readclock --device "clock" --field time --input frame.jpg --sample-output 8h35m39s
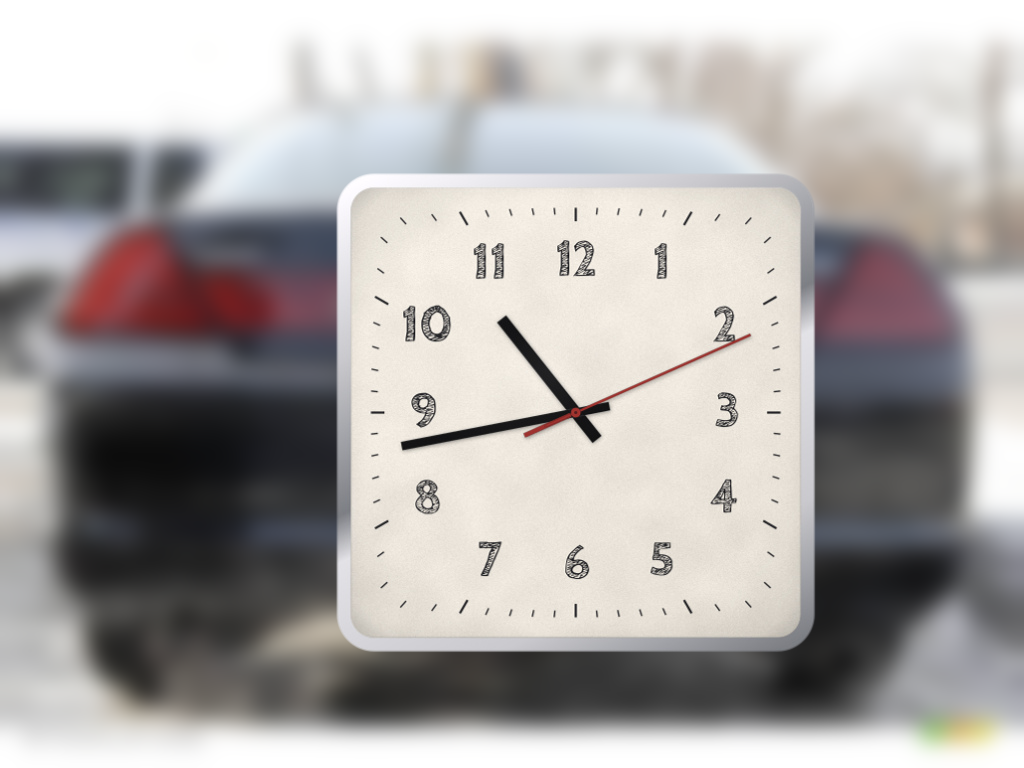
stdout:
10h43m11s
